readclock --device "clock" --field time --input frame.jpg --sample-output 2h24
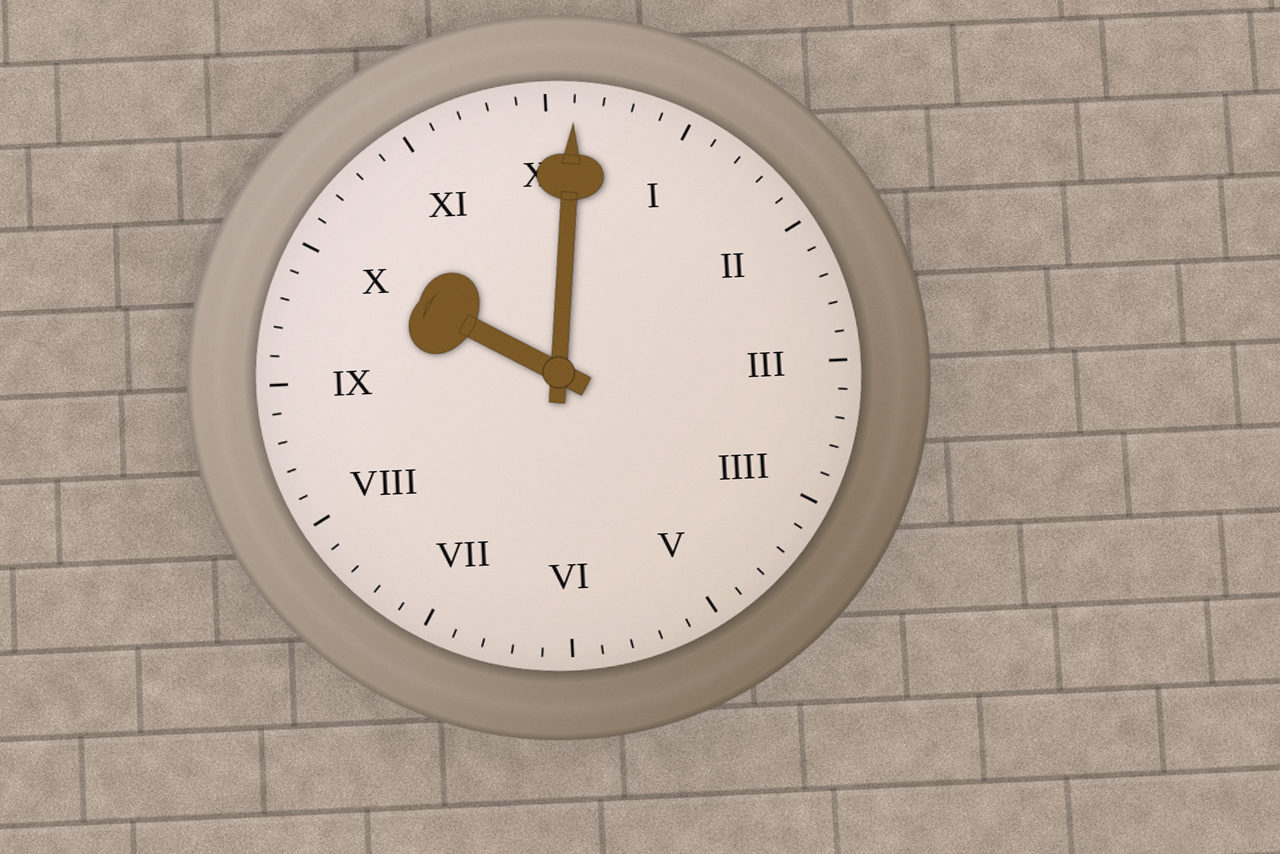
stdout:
10h01
